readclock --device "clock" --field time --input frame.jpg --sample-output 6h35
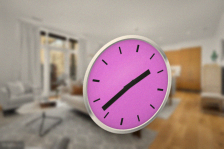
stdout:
1h37
